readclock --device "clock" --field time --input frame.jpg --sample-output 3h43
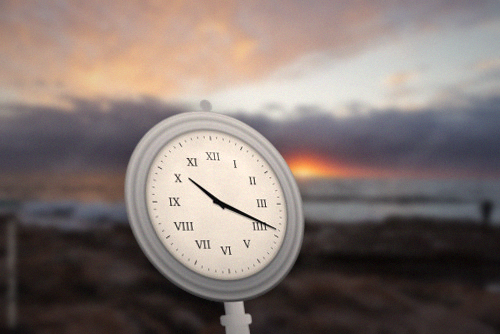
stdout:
10h19
